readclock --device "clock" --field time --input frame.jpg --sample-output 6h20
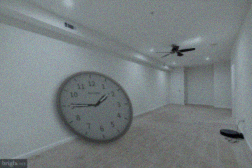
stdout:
1h45
